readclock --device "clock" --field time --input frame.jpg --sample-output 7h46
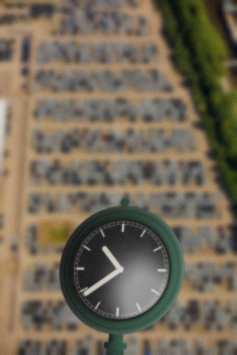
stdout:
10h39
